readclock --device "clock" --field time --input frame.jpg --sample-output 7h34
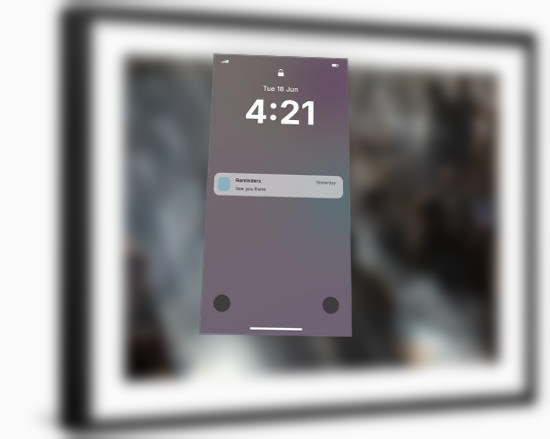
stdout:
4h21
